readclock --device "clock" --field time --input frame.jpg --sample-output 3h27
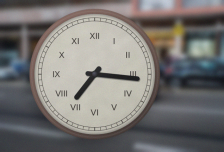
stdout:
7h16
